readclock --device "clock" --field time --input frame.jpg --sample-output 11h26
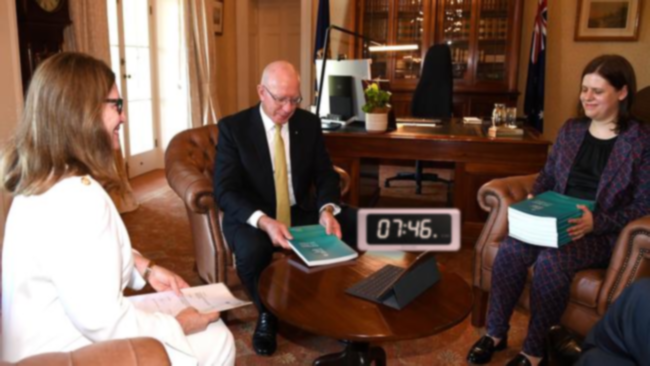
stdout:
7h46
